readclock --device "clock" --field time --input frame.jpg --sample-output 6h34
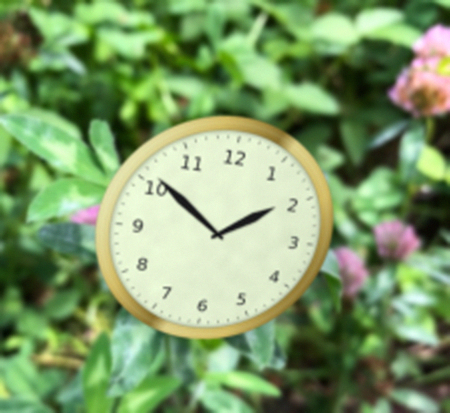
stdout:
1h51
